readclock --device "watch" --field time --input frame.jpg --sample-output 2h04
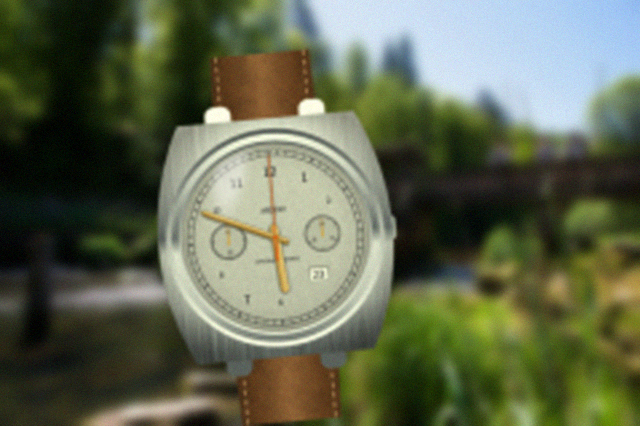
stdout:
5h49
